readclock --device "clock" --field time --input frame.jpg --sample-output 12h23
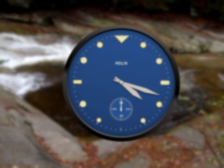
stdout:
4h18
